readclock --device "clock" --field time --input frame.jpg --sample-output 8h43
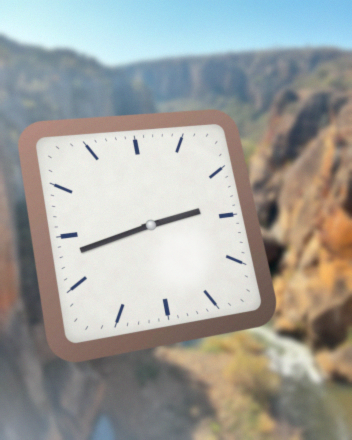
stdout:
2h43
